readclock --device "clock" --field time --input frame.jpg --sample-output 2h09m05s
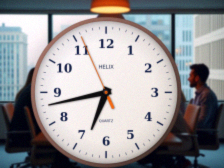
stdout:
6h42m56s
